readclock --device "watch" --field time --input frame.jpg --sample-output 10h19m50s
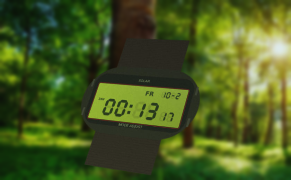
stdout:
0h13m17s
